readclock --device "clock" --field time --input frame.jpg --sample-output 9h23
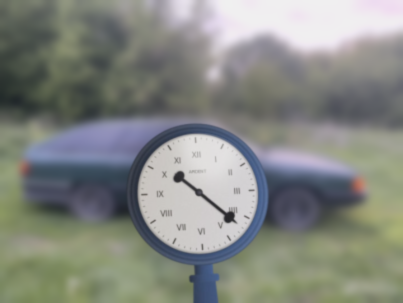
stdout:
10h22
